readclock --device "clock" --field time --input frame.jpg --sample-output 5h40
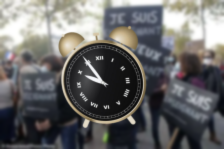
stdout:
9h55
